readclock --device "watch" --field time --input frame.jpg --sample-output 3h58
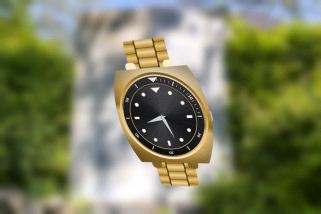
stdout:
8h27
